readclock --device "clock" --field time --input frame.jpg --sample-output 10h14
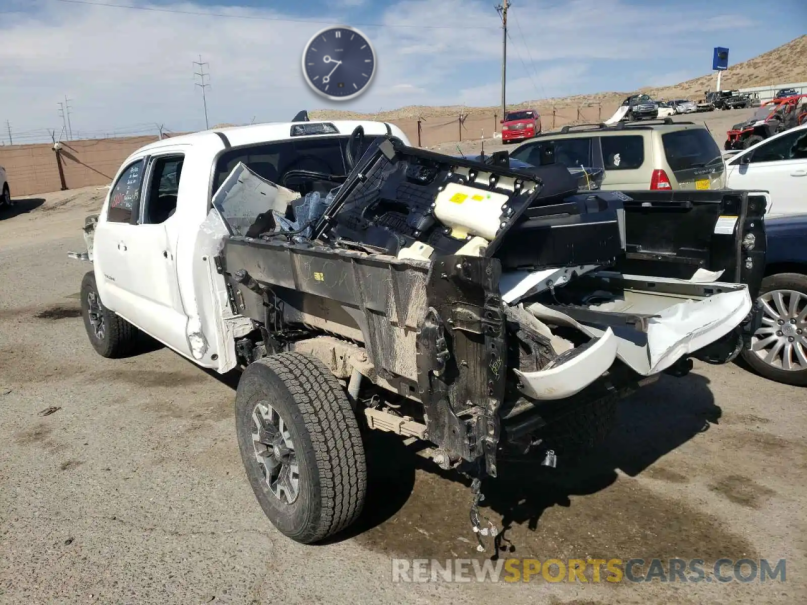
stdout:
9h37
